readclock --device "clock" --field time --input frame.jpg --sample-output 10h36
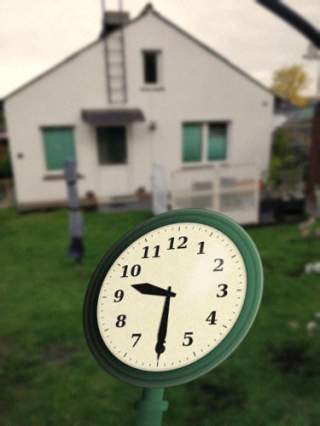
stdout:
9h30
